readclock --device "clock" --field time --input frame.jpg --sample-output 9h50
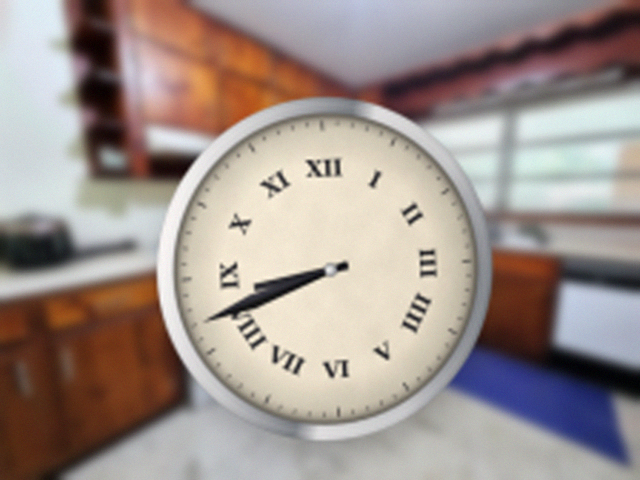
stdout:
8h42
